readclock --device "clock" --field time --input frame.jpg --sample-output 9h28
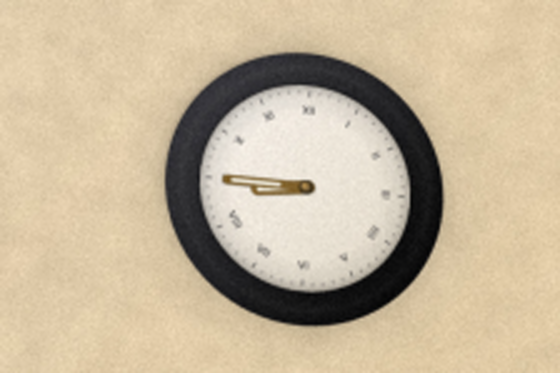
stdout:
8h45
